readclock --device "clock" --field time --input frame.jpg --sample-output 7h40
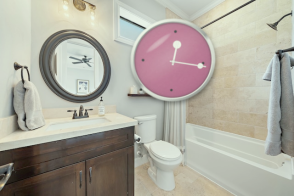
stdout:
12h16
